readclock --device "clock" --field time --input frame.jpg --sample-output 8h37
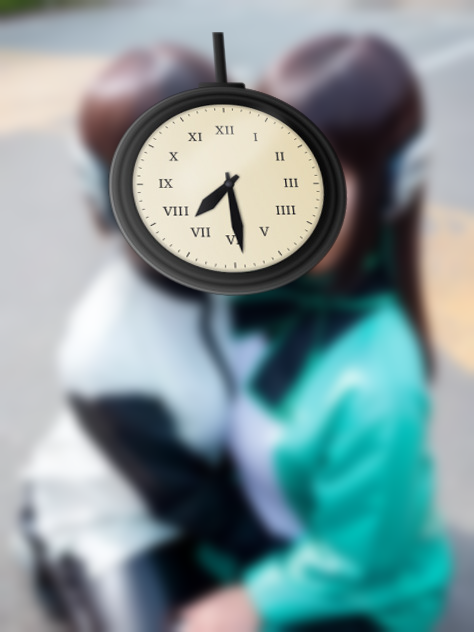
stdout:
7h29
